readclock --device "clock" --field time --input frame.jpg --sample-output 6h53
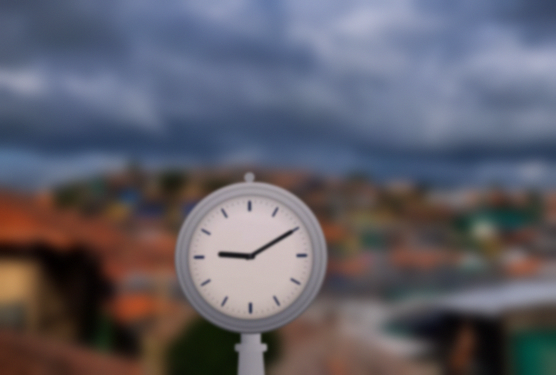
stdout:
9h10
